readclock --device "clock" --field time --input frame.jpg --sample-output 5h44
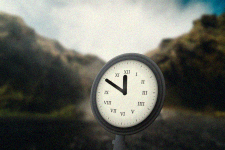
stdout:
11h50
